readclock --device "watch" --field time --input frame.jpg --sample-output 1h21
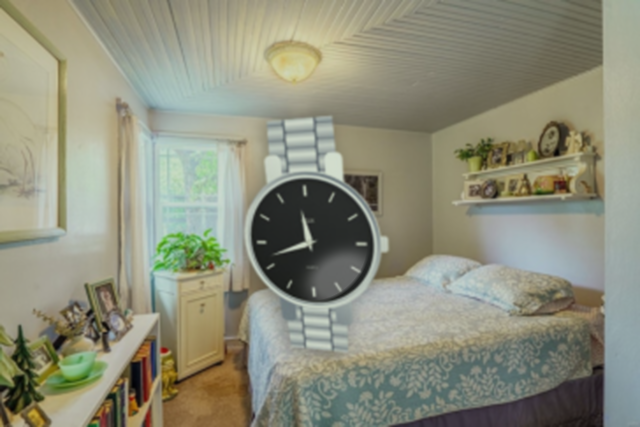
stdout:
11h42
